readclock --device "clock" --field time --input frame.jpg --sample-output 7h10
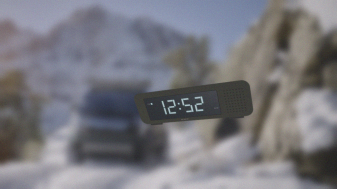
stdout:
12h52
